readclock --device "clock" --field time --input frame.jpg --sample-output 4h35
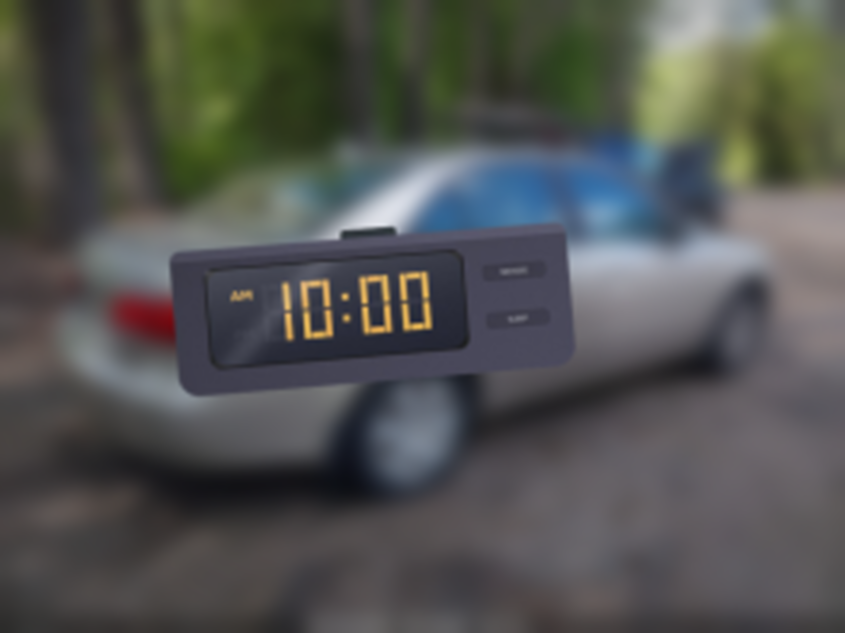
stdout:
10h00
